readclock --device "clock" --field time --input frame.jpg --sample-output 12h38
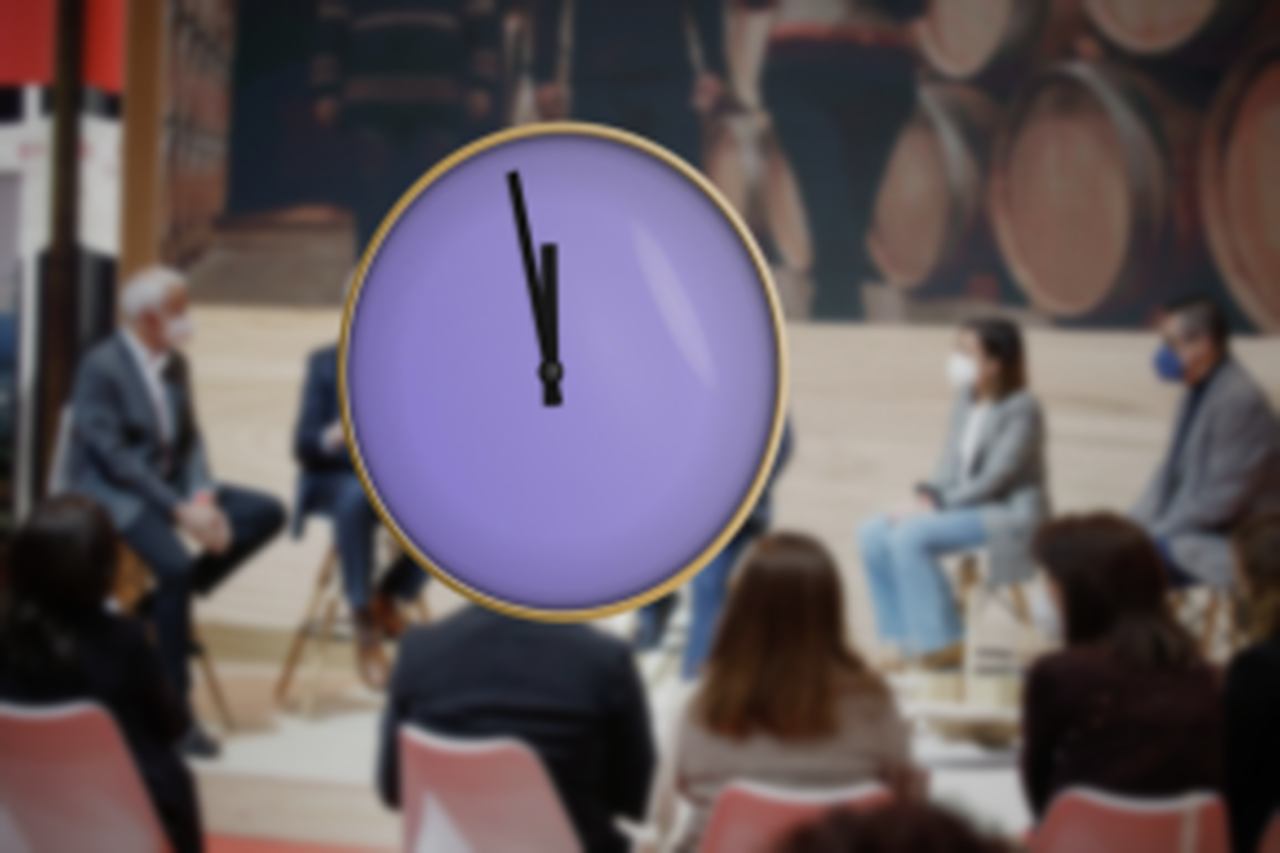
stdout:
11h58
